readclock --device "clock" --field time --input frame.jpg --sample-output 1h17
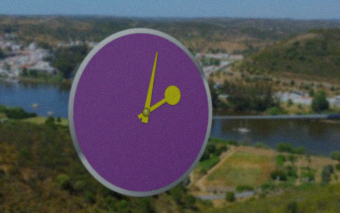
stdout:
2h02
